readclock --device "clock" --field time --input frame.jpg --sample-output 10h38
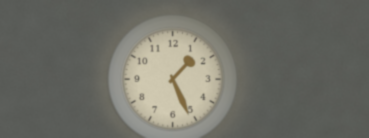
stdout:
1h26
